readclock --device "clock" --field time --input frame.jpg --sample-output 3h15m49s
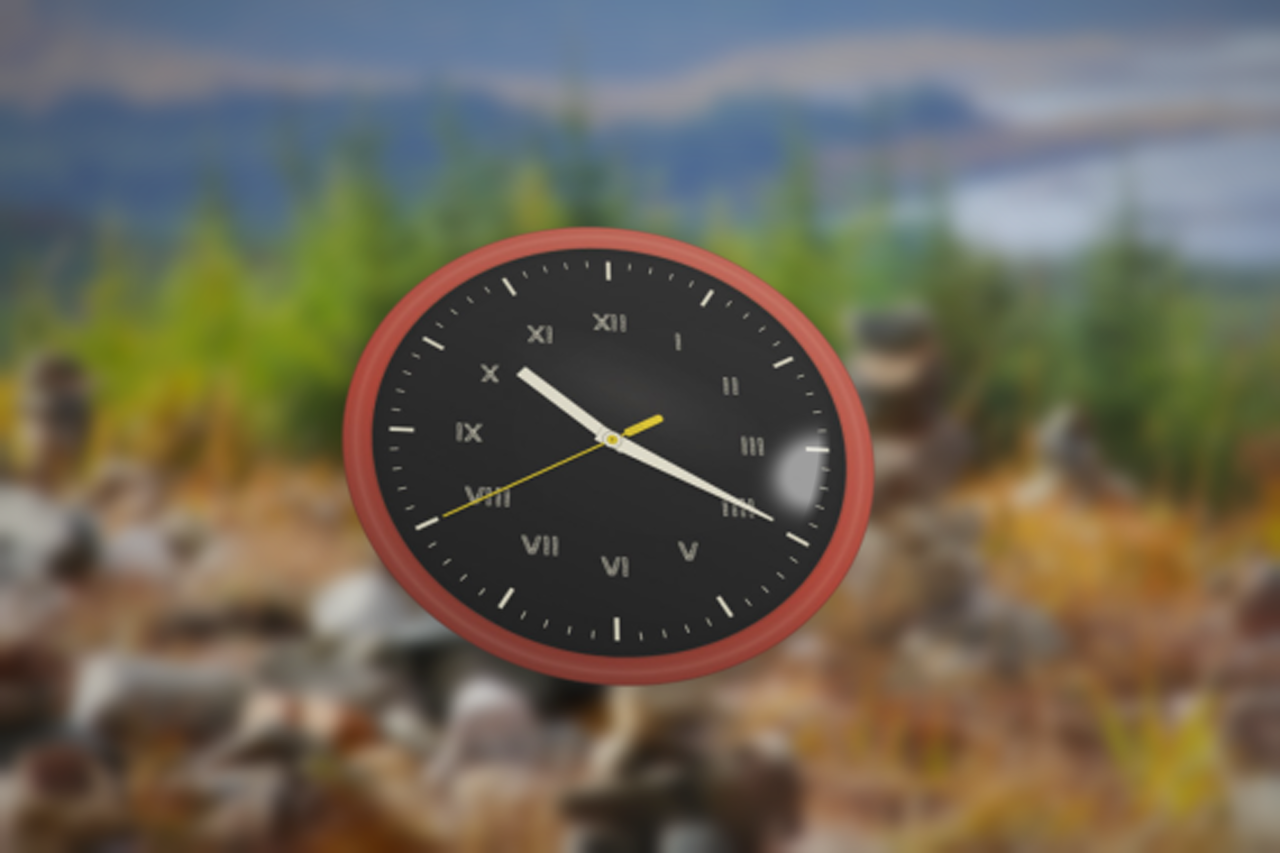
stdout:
10h19m40s
